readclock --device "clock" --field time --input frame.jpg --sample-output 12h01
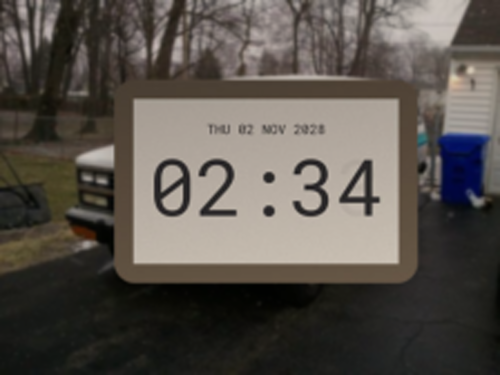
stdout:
2h34
